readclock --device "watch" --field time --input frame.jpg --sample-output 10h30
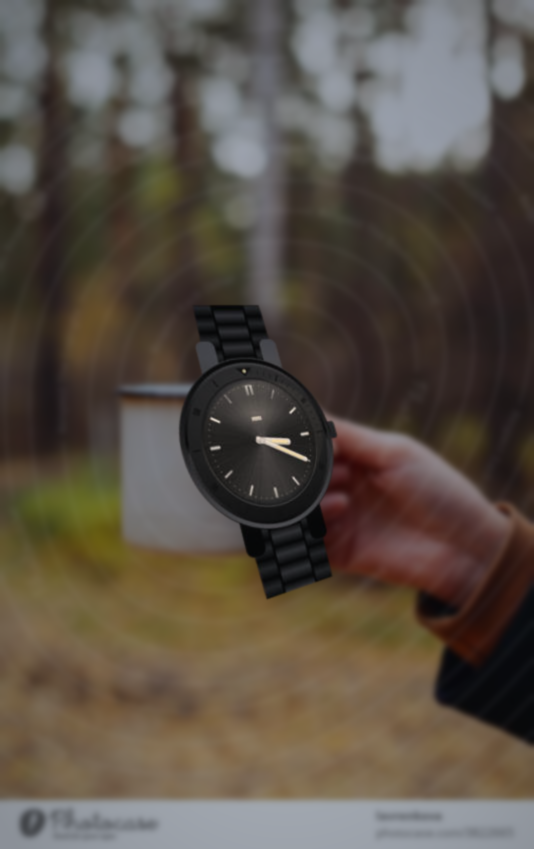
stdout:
3h20
